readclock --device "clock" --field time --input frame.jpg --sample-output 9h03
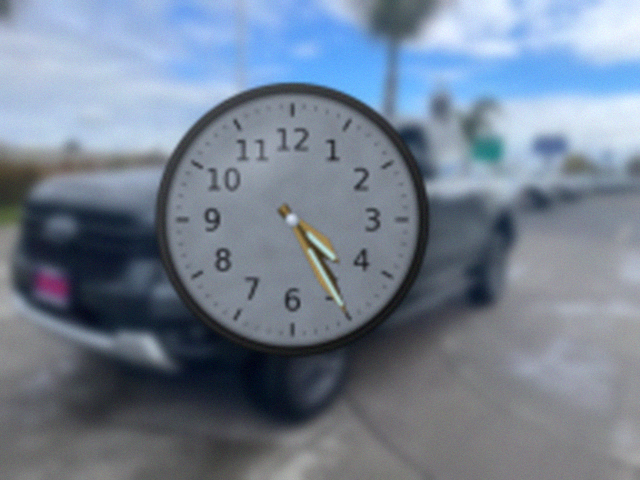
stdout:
4h25
